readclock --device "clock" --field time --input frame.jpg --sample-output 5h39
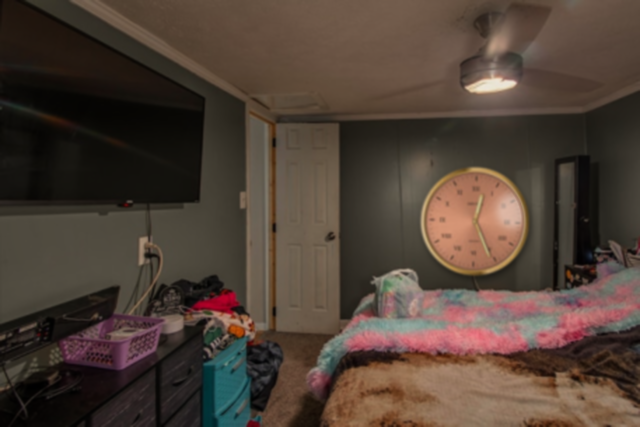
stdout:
12h26
